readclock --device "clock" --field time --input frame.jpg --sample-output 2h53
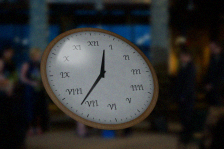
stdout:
12h37
